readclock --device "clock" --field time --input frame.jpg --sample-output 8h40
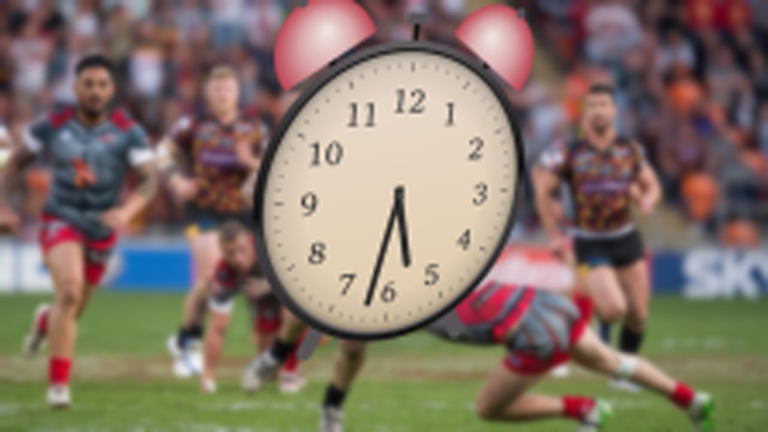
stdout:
5h32
